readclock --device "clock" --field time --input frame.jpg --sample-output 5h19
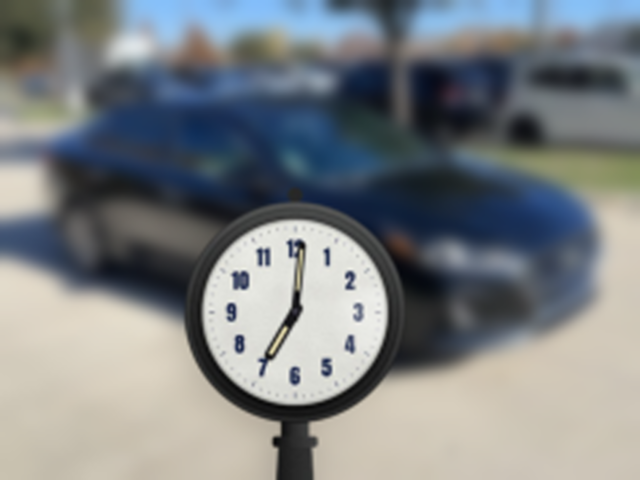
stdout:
7h01
